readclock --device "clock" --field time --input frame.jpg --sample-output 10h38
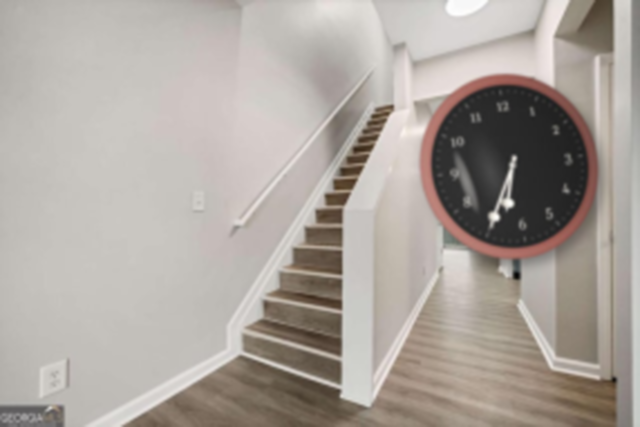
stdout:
6h35
